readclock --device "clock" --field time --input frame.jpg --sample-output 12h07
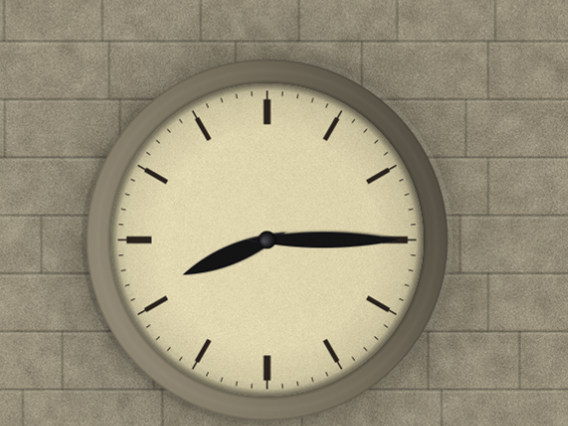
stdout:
8h15
